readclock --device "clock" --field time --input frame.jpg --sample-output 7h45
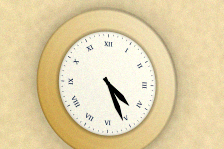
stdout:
4h26
